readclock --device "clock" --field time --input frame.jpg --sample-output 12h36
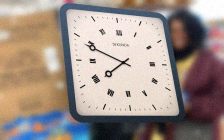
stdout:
7h49
